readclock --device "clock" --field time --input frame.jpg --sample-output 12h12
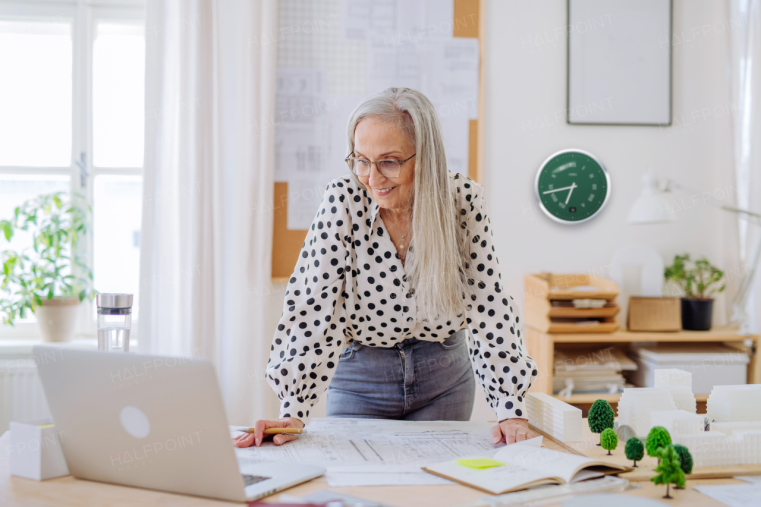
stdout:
6h43
